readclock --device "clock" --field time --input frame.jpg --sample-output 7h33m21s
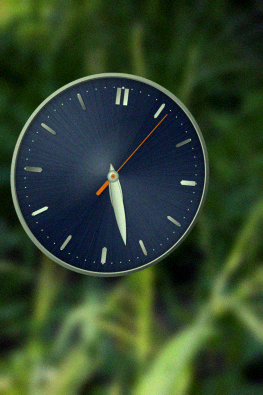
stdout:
5h27m06s
